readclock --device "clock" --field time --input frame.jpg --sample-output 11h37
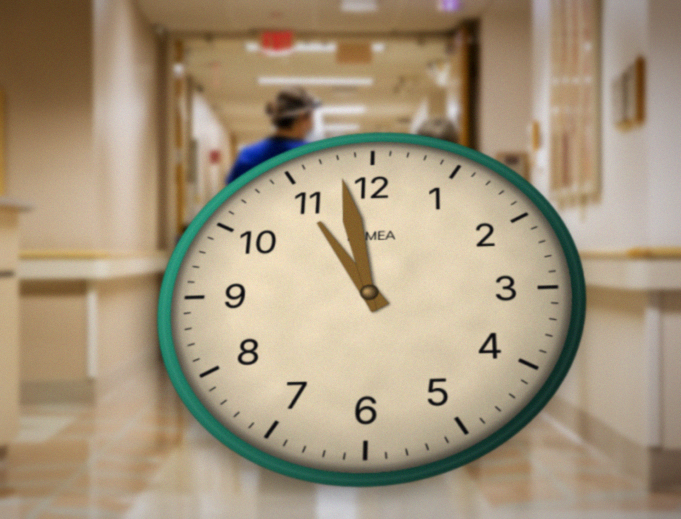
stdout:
10h58
